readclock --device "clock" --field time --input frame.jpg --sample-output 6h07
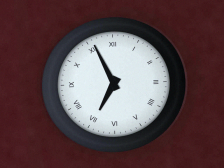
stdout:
6h56
